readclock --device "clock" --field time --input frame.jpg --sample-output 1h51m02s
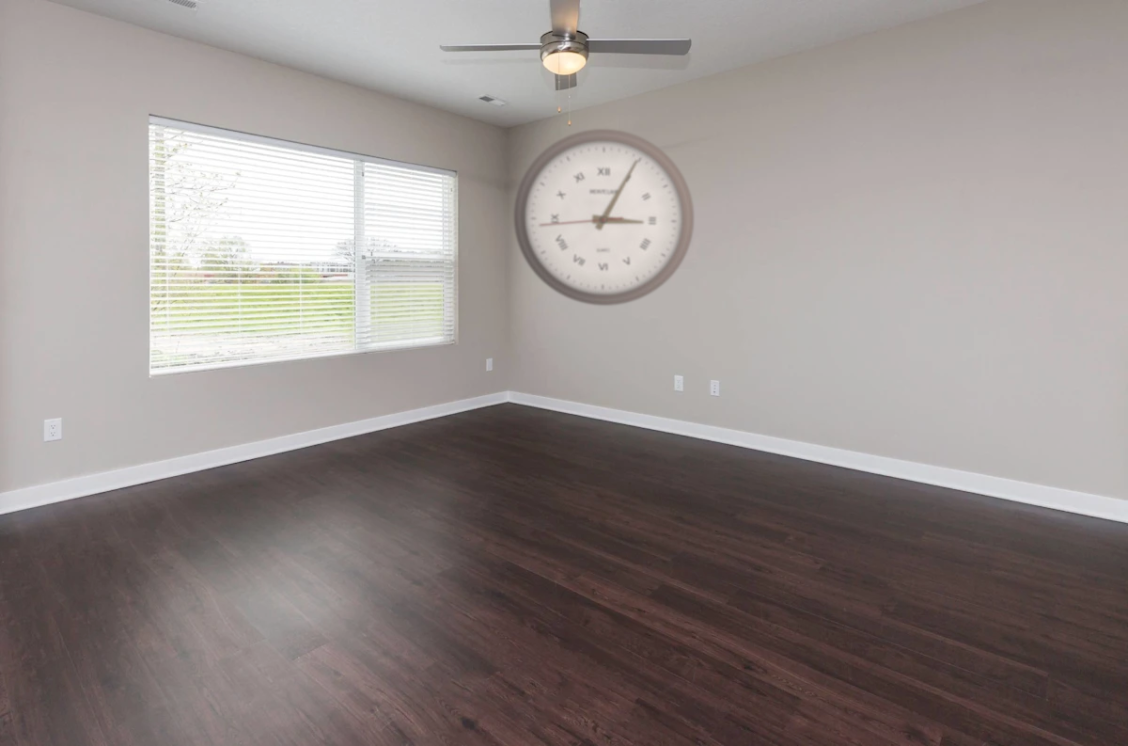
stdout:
3h04m44s
